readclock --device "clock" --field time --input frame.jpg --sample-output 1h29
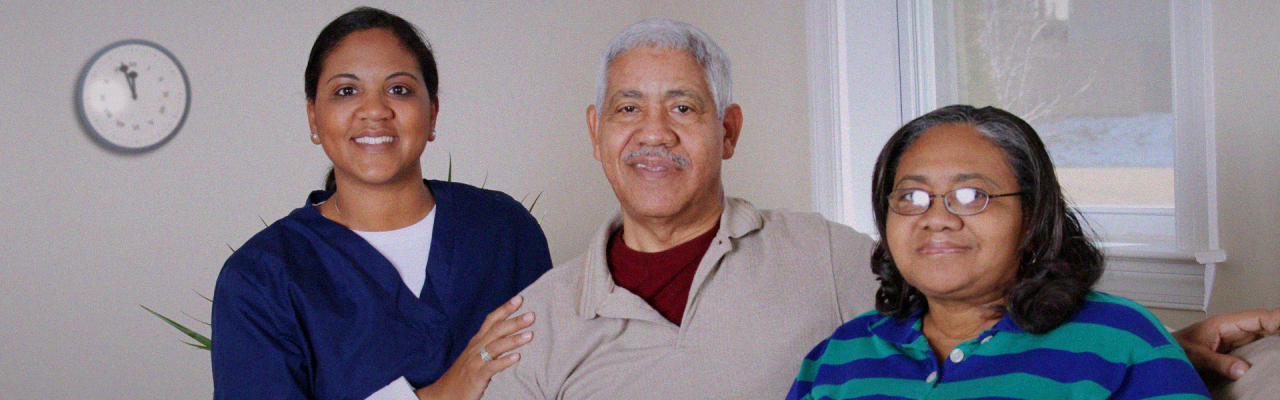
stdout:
11h57
